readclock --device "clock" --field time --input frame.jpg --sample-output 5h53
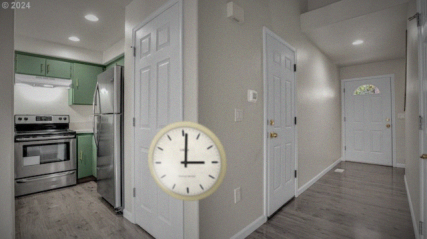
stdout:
3h01
